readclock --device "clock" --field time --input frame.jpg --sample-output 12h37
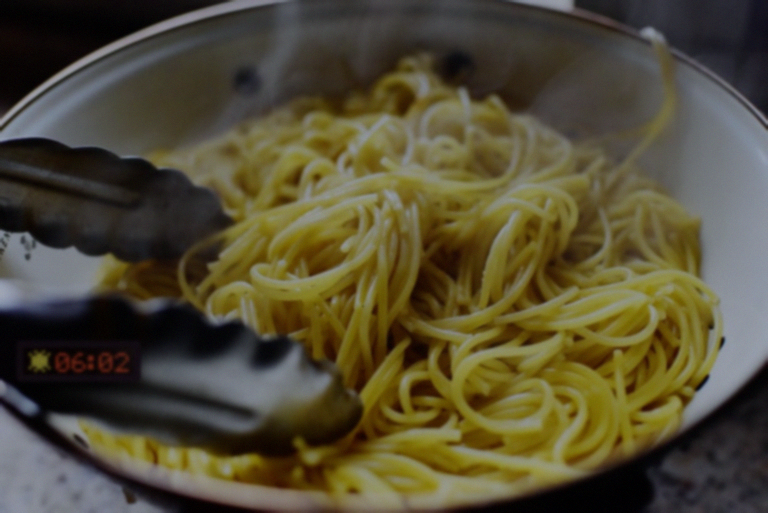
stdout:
6h02
